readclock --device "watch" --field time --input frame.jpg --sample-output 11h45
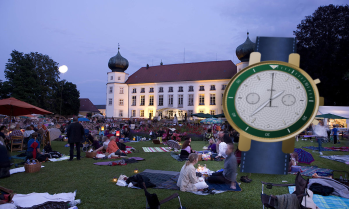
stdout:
1h37
